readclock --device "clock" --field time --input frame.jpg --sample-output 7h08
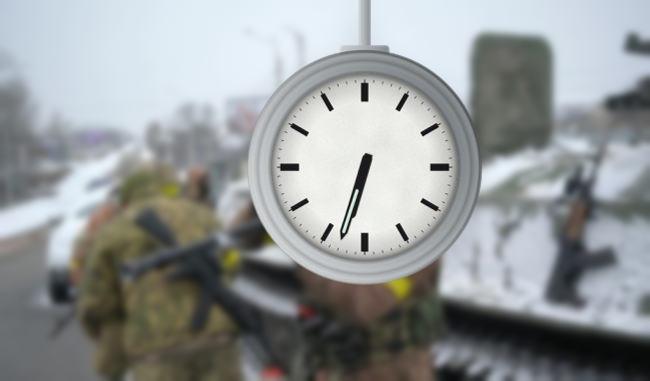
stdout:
6h33
